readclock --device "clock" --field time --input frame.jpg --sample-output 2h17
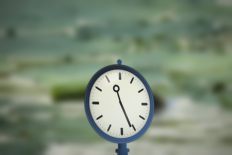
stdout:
11h26
